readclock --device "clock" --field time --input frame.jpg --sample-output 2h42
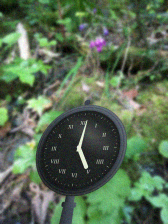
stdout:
5h01
